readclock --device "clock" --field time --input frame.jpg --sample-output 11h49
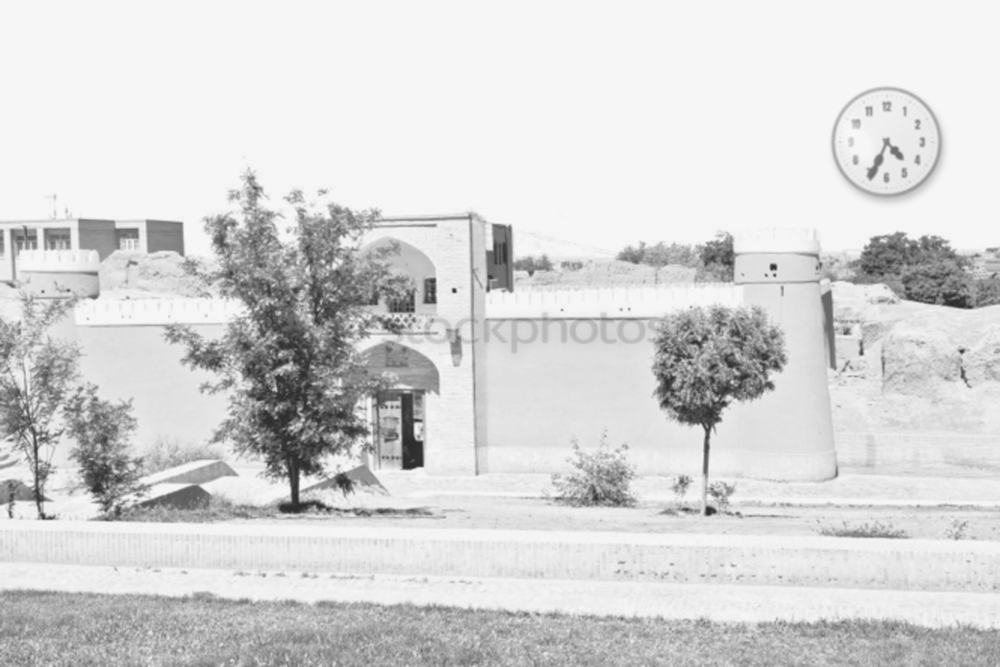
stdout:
4h34
